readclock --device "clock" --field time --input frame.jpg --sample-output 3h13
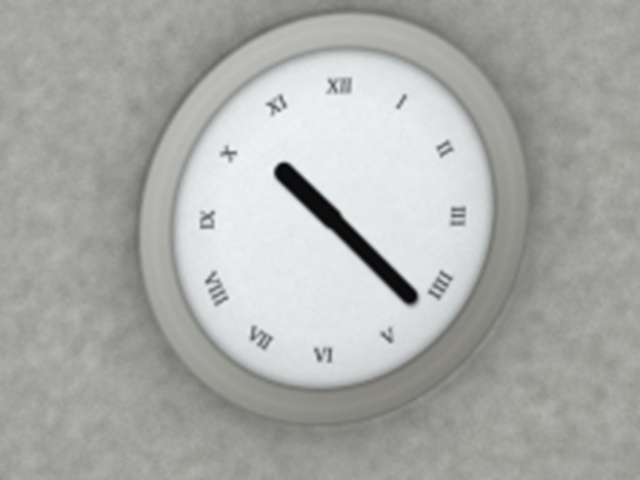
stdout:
10h22
